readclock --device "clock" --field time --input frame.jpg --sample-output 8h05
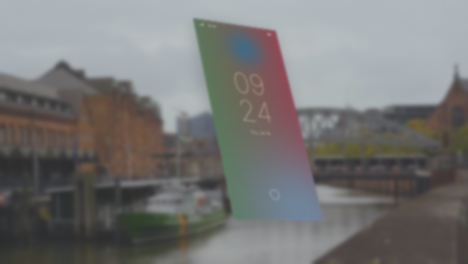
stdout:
9h24
